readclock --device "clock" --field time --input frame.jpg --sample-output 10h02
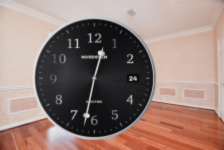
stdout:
12h32
